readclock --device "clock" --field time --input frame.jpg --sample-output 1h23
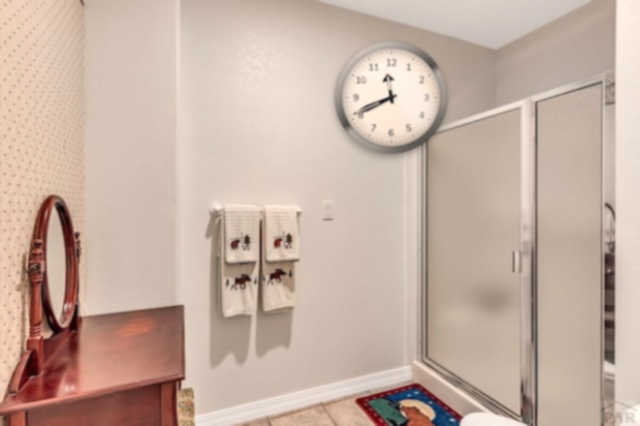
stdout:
11h41
